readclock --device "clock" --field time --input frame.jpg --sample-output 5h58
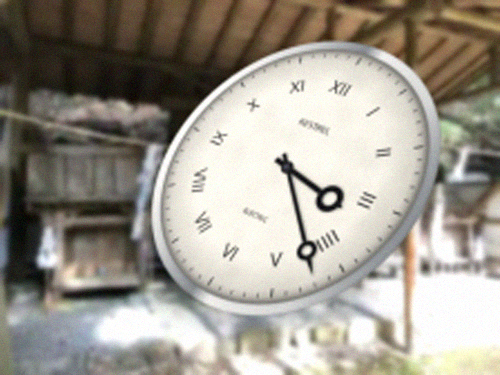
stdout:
3h22
